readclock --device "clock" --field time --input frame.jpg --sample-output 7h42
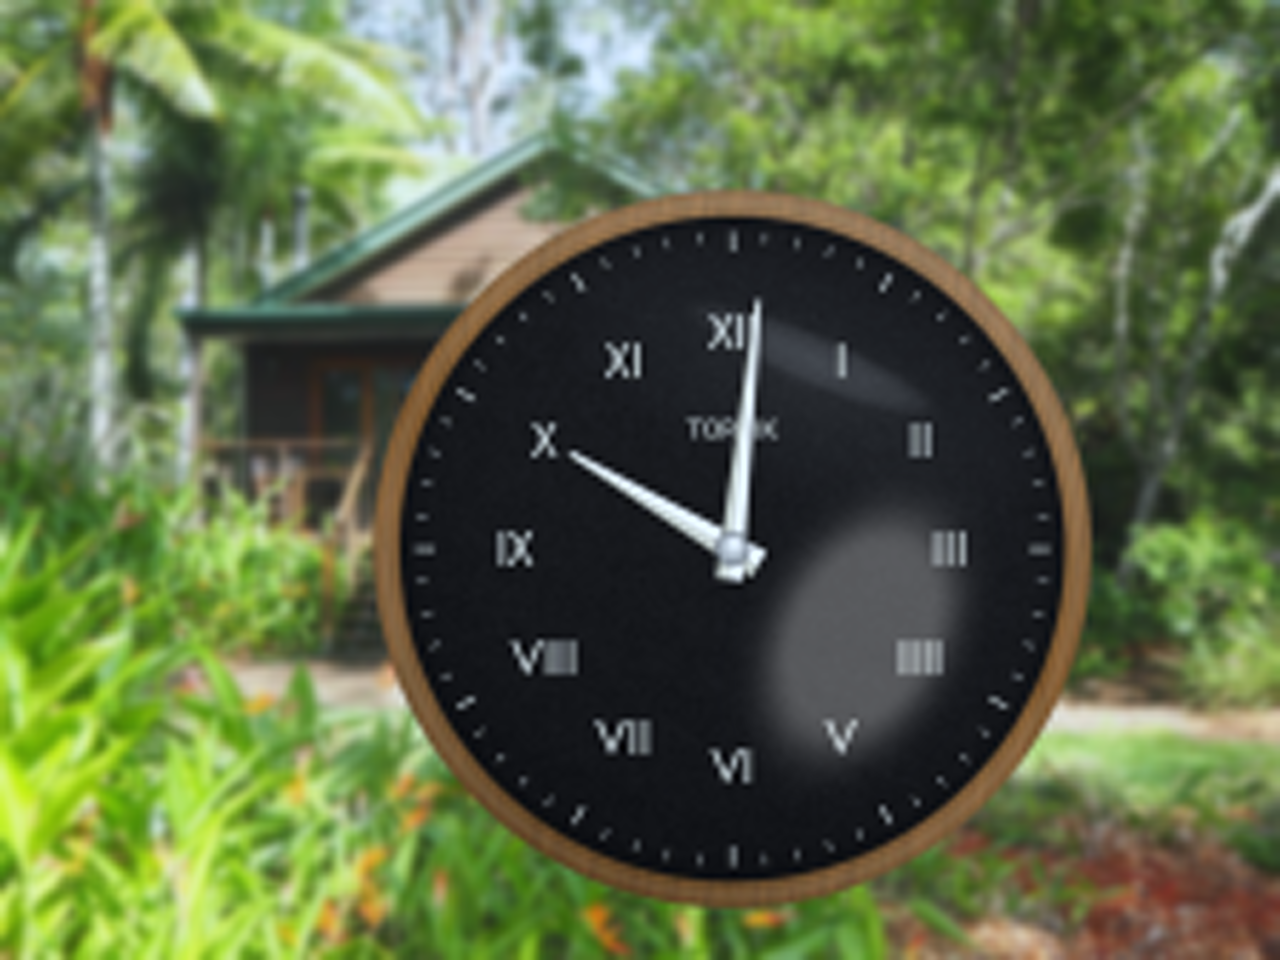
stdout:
10h01
